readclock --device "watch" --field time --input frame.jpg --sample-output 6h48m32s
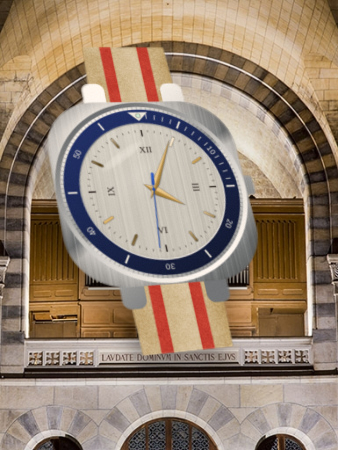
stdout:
4h04m31s
